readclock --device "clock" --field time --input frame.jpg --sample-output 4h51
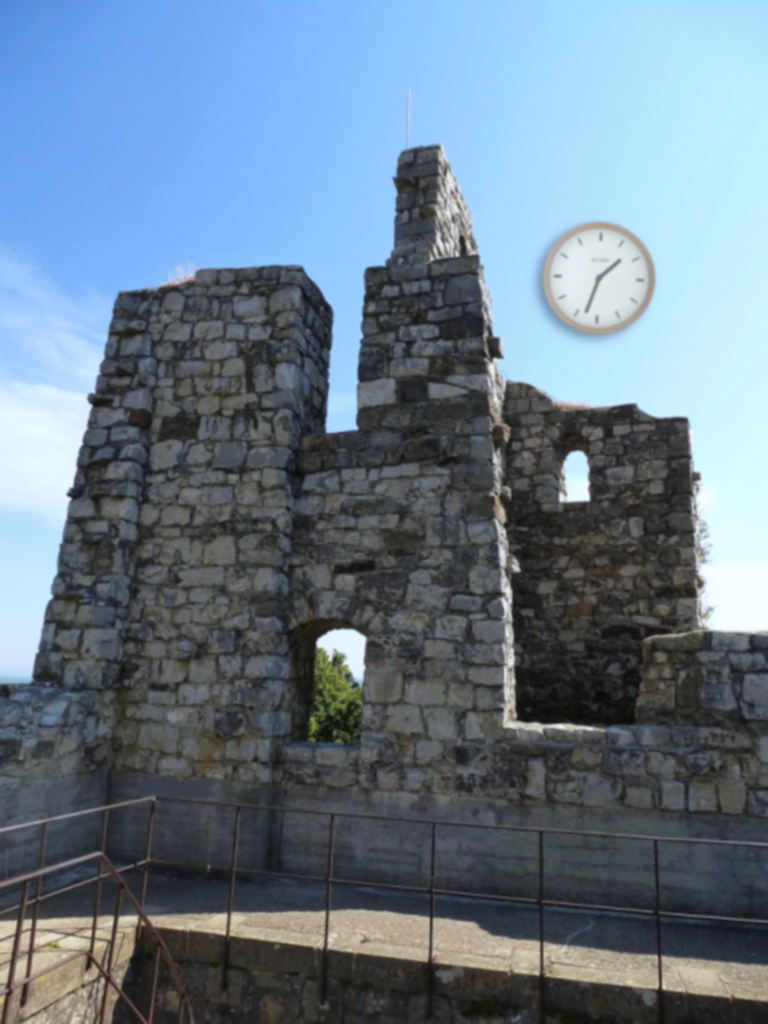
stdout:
1h33
